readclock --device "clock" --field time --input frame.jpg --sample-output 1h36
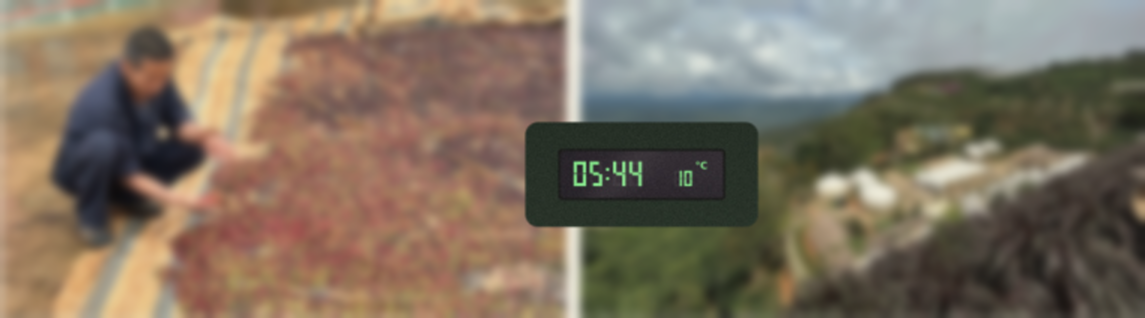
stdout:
5h44
